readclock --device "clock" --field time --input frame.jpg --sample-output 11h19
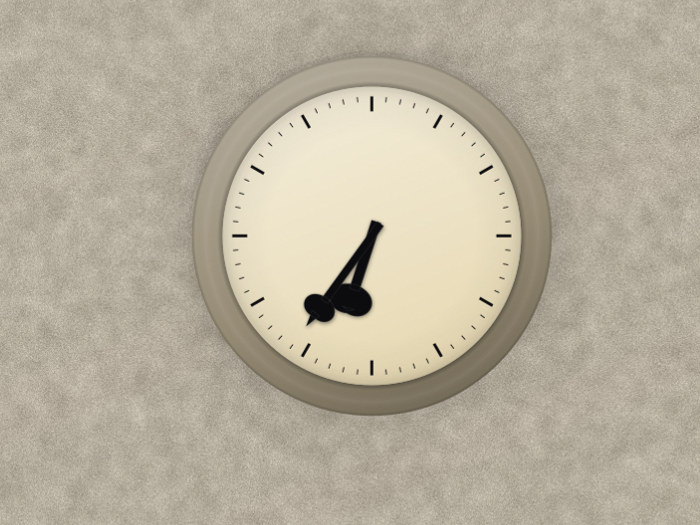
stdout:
6h36
